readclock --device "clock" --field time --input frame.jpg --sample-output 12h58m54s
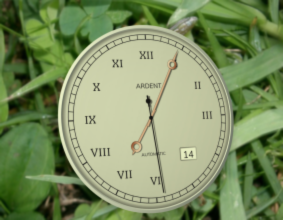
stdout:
7h04m29s
